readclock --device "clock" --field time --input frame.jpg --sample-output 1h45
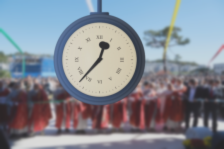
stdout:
12h37
